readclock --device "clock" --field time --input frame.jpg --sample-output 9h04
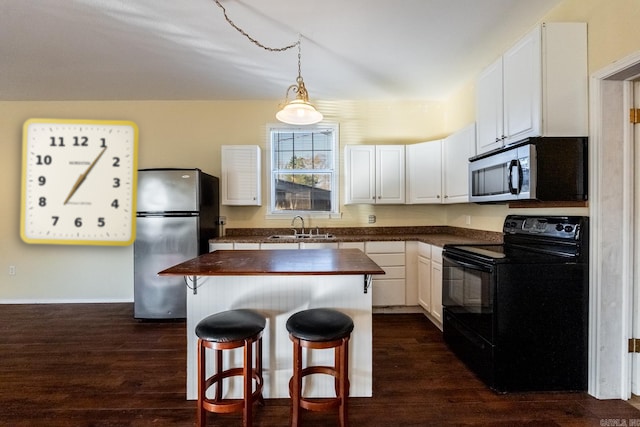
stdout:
7h06
